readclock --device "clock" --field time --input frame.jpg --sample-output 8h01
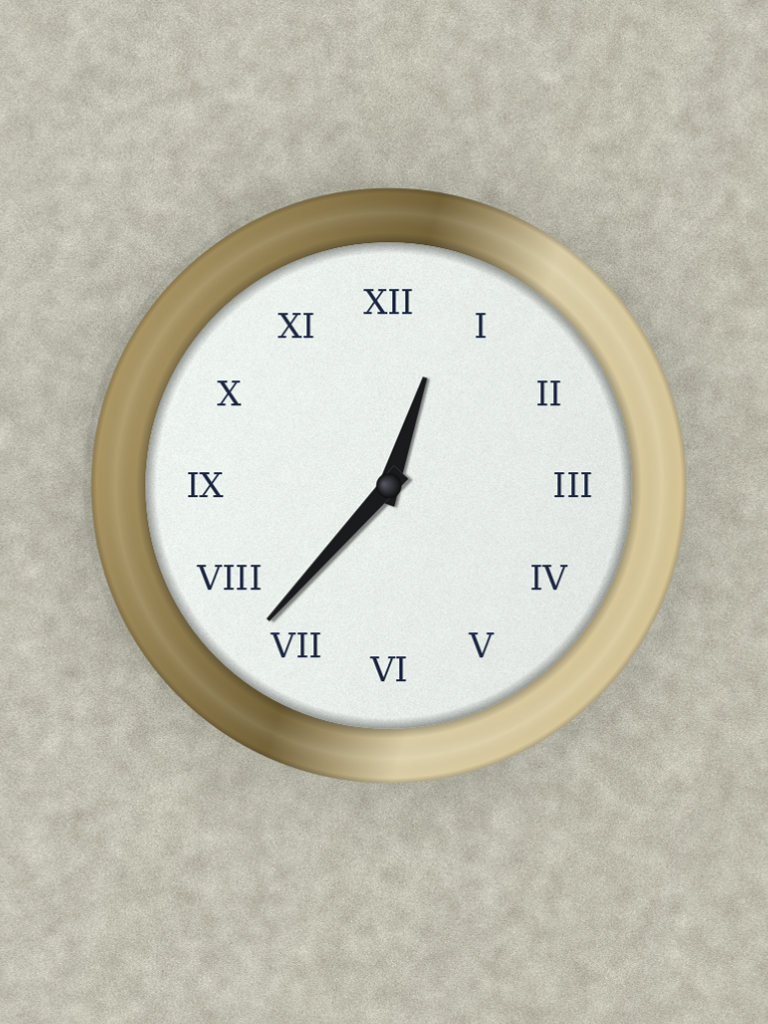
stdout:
12h37
